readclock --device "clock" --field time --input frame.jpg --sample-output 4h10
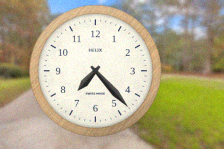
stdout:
7h23
